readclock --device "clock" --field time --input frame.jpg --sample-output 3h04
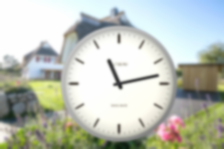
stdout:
11h13
